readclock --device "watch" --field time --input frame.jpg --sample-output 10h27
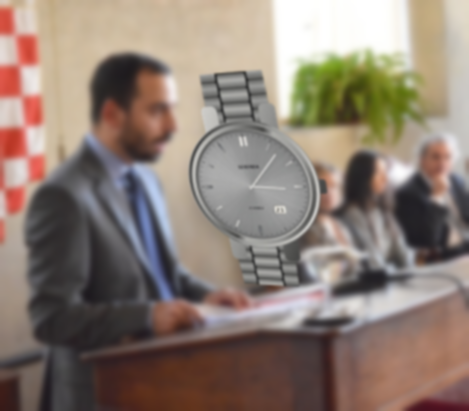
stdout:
3h07
